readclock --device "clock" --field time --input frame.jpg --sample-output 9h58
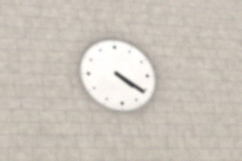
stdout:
4h21
